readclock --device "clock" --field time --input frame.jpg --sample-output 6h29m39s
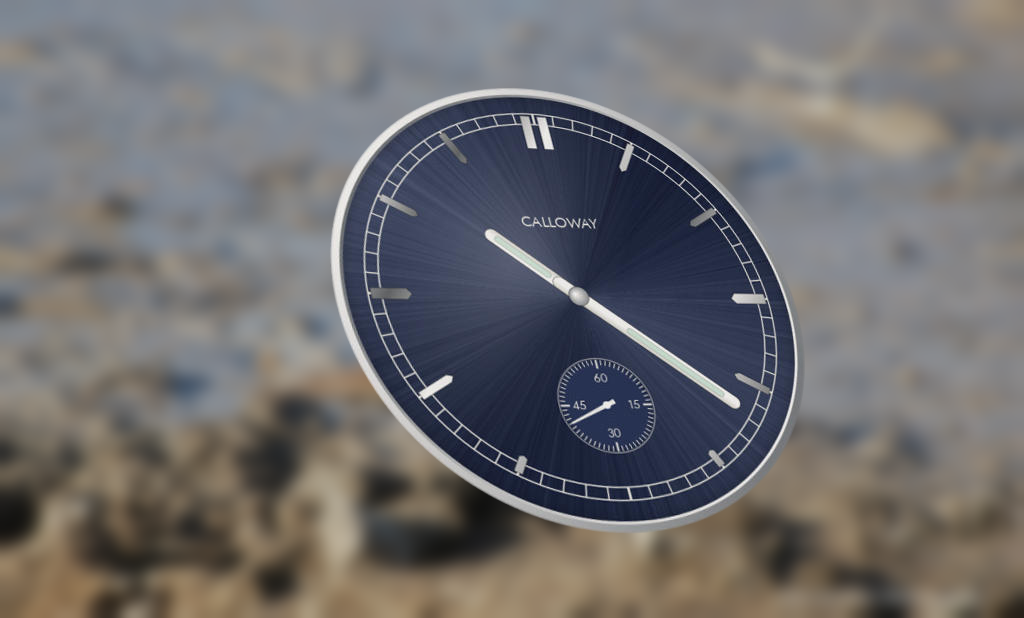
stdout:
10h21m41s
